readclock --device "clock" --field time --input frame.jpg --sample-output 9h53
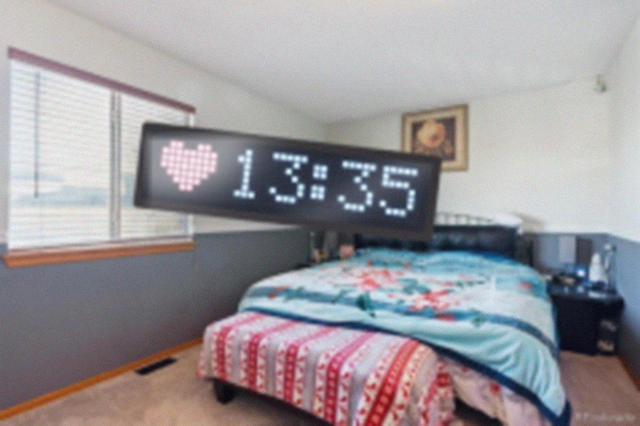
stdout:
13h35
